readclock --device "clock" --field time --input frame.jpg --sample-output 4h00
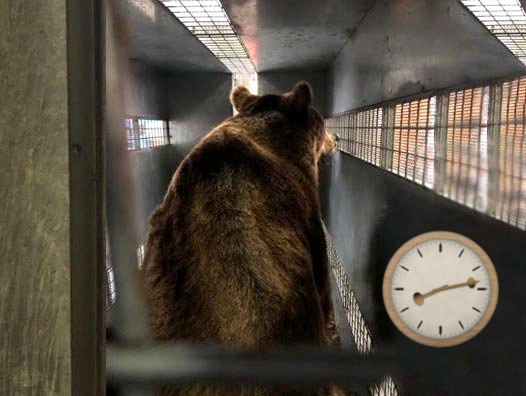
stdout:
8h13
